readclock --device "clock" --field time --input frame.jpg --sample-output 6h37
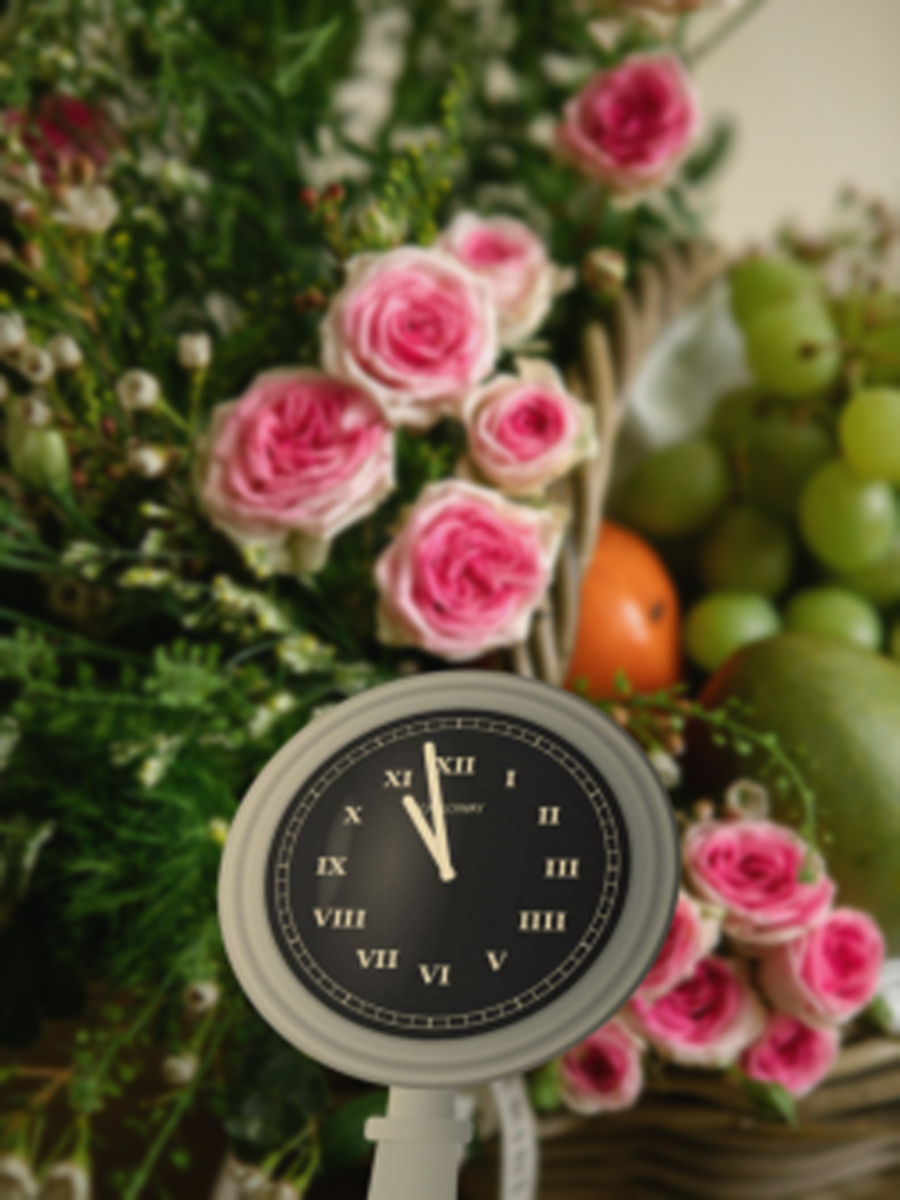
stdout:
10h58
